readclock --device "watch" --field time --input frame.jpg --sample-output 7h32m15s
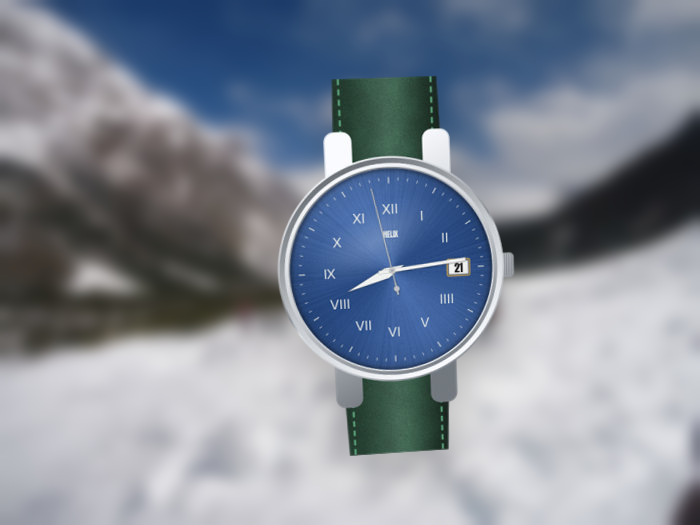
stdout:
8h13m58s
